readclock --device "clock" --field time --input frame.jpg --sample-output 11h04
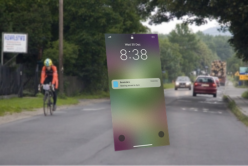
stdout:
8h38
